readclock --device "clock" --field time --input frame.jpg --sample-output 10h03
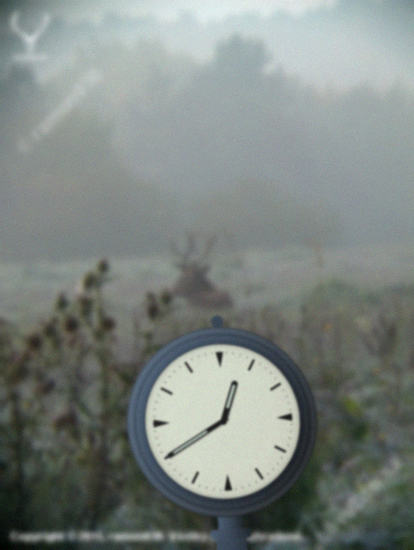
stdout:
12h40
